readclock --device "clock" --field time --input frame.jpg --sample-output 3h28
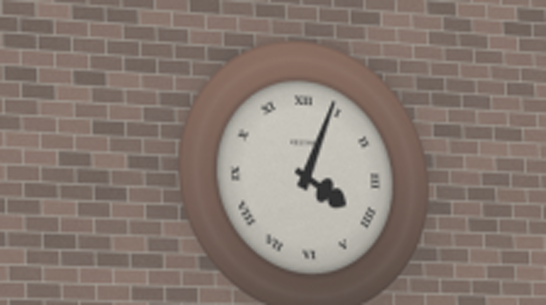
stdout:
4h04
